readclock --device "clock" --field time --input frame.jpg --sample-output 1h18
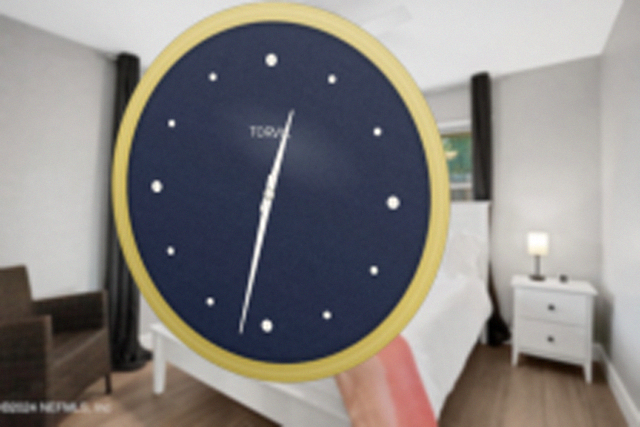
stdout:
12h32
